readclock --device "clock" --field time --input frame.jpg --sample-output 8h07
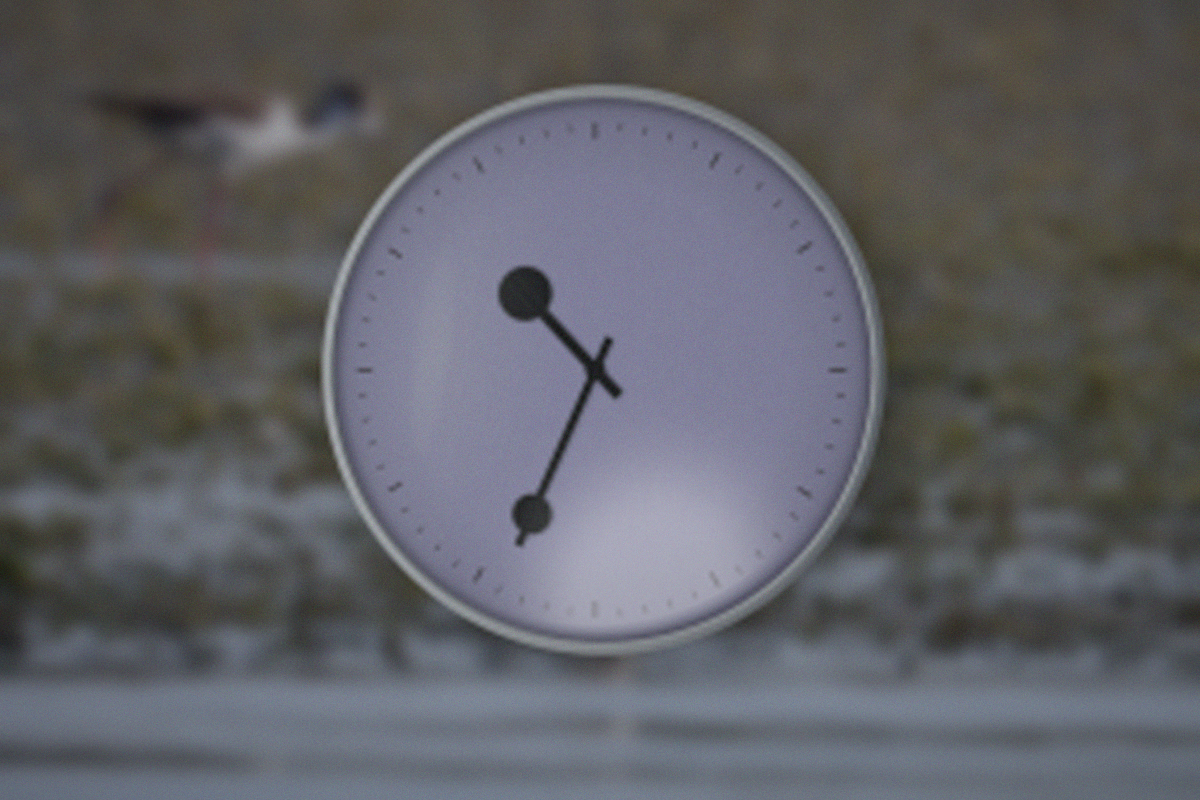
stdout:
10h34
